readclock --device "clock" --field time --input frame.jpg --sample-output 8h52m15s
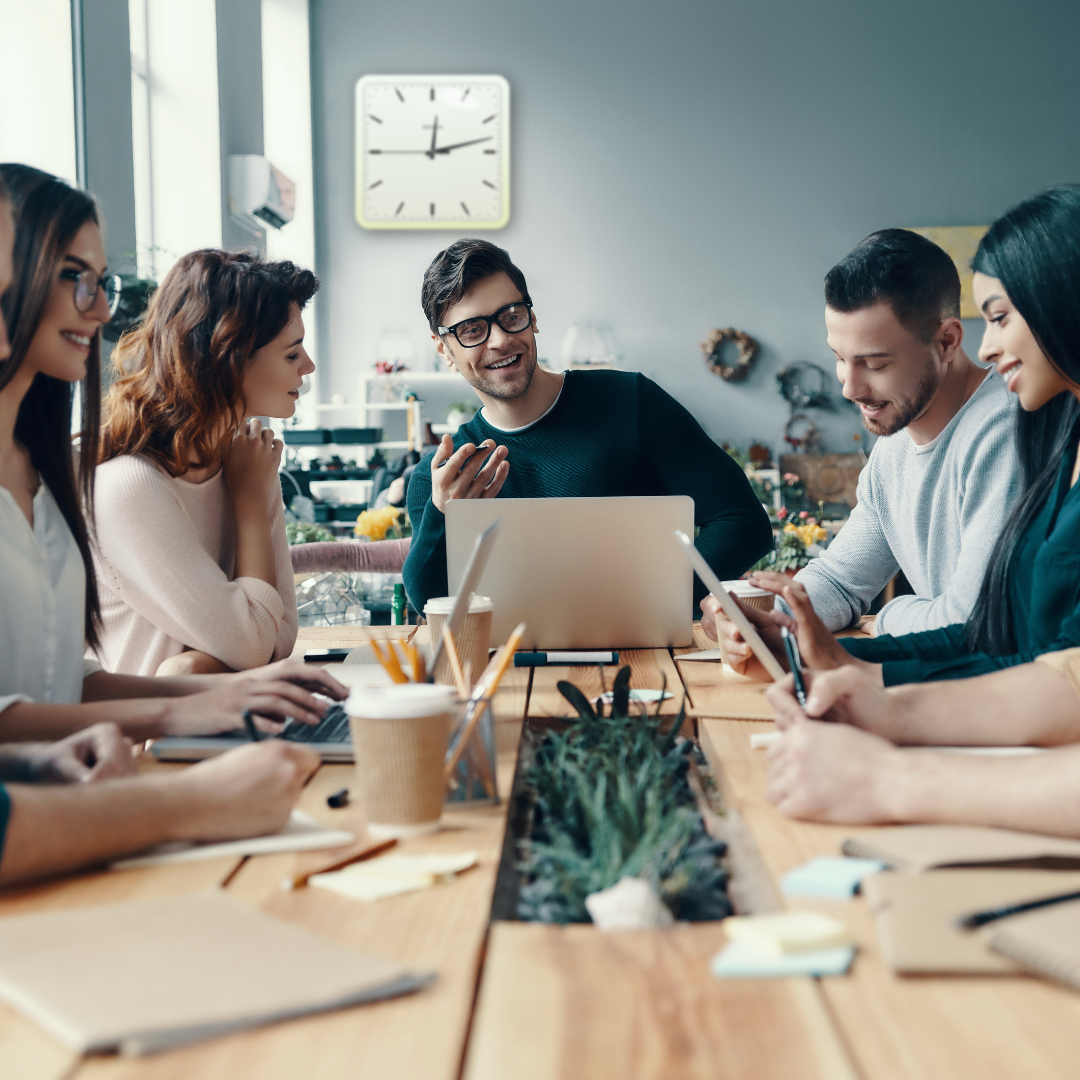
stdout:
12h12m45s
